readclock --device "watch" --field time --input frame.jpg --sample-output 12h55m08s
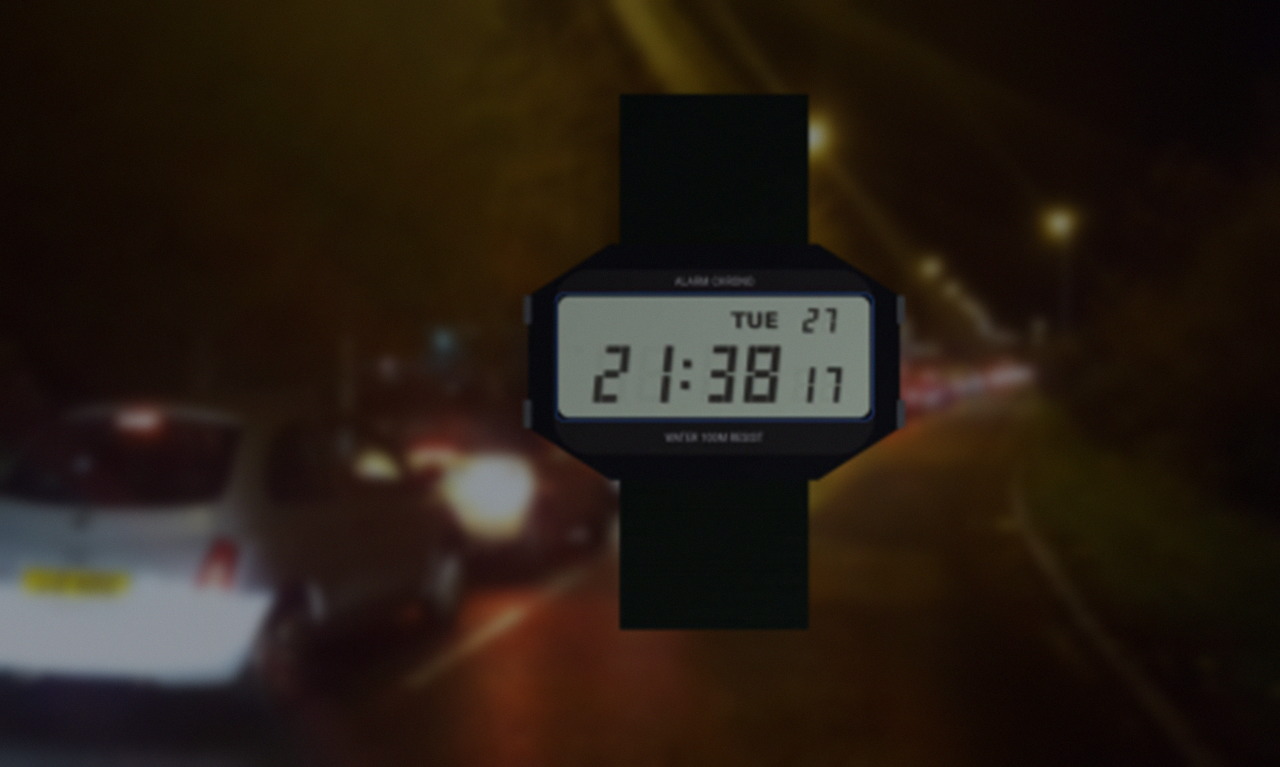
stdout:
21h38m17s
